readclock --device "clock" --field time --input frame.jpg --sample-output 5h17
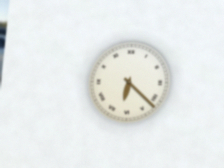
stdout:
6h22
